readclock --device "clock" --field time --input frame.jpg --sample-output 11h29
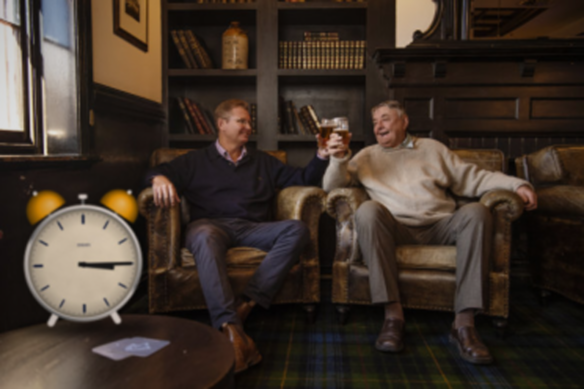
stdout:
3h15
